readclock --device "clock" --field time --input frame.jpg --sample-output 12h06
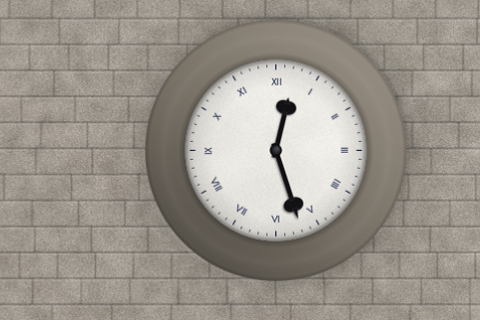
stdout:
12h27
